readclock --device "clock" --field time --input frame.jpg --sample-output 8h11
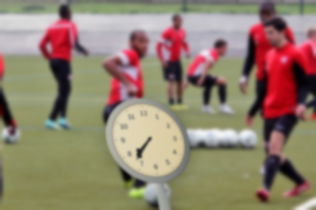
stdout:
7h37
